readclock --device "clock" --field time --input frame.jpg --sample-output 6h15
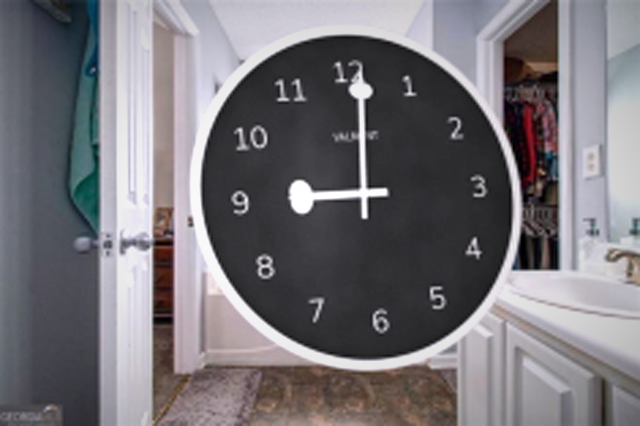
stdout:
9h01
